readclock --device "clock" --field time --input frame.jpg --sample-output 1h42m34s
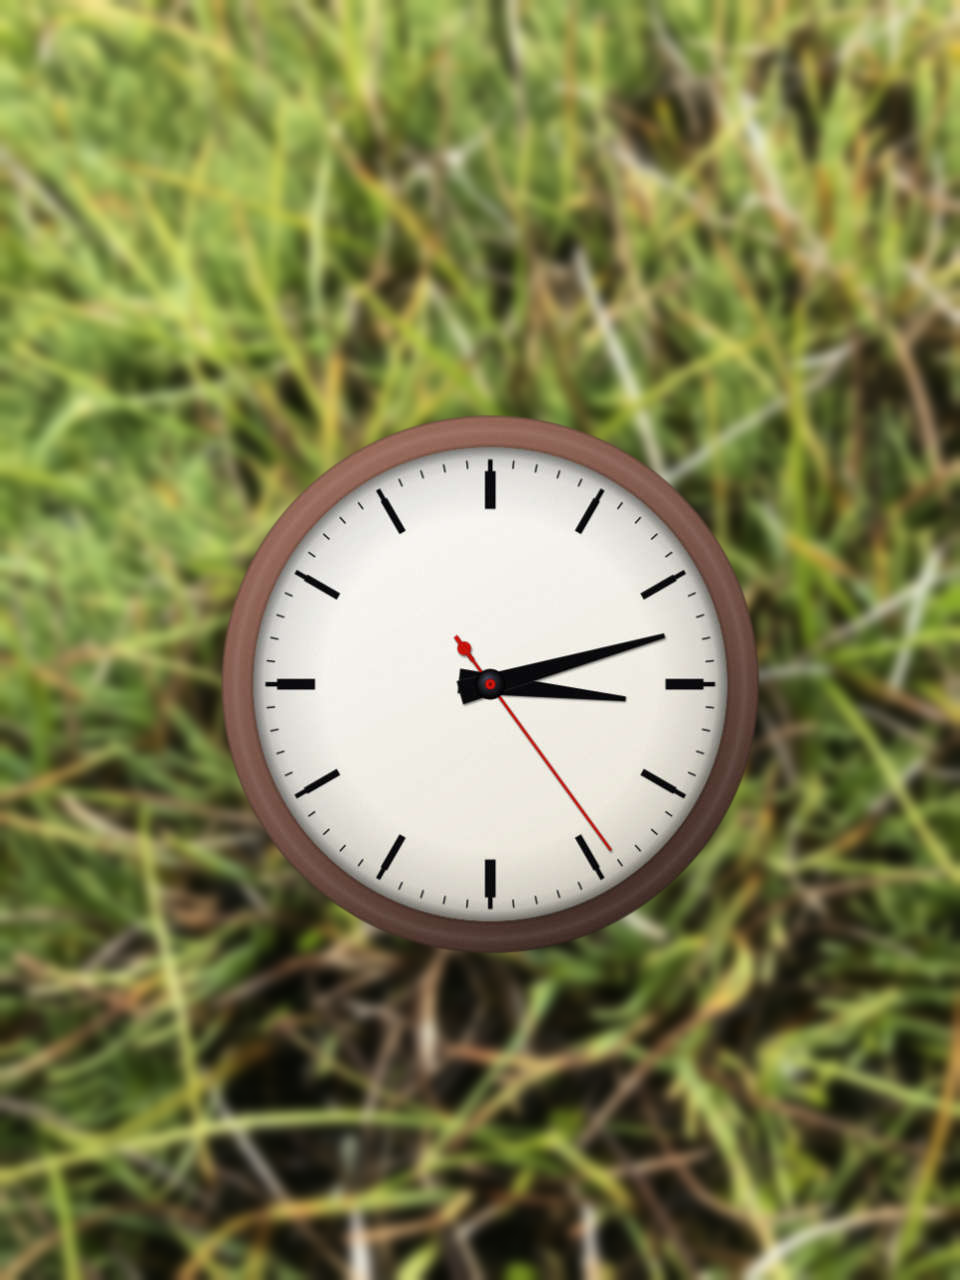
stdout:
3h12m24s
